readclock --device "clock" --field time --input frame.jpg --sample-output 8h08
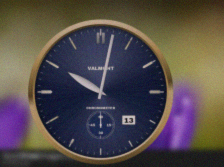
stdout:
10h02
